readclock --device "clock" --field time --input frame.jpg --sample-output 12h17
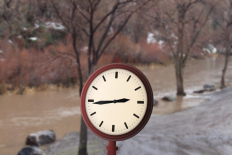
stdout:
2h44
